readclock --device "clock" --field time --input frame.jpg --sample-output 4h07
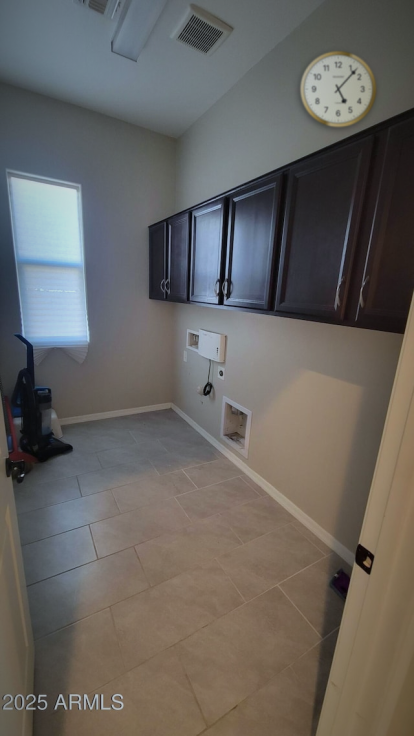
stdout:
5h07
